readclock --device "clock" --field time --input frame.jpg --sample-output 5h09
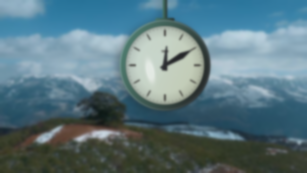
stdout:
12h10
